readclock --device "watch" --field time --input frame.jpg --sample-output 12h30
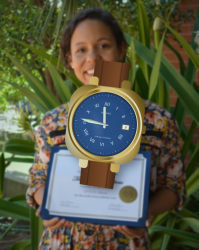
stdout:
11h46
